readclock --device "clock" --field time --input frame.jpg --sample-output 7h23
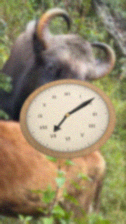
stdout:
7h09
